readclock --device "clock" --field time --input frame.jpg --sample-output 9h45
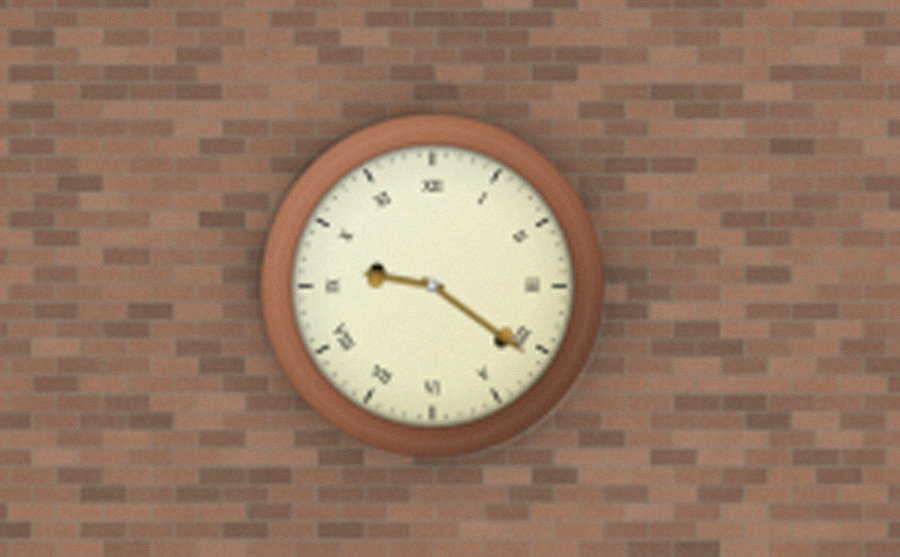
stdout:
9h21
